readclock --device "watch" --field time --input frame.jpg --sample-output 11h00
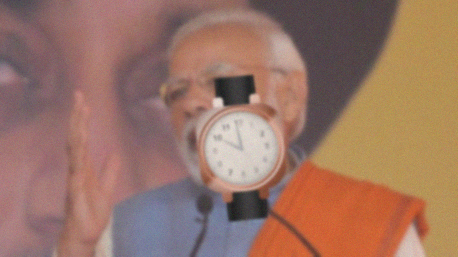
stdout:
9h59
